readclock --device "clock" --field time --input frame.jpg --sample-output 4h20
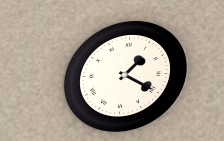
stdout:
1h20
